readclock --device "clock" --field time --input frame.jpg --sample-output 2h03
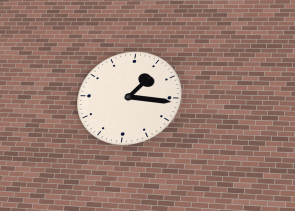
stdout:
1h16
